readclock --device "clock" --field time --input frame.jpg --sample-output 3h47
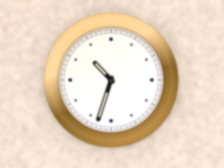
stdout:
10h33
